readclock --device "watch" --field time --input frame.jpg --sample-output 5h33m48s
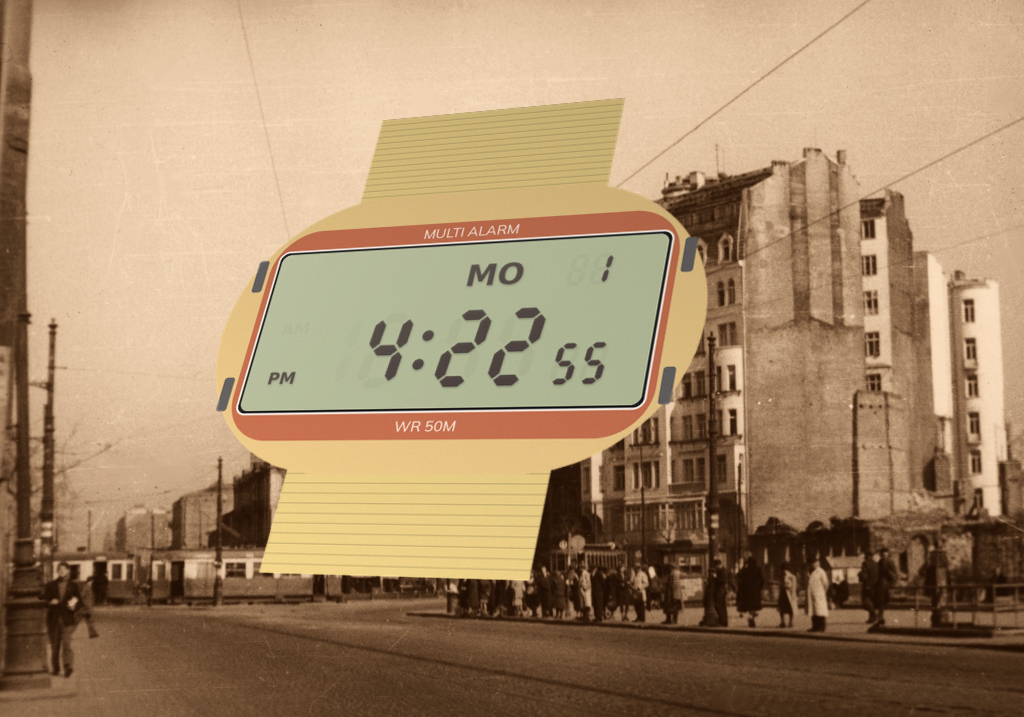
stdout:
4h22m55s
